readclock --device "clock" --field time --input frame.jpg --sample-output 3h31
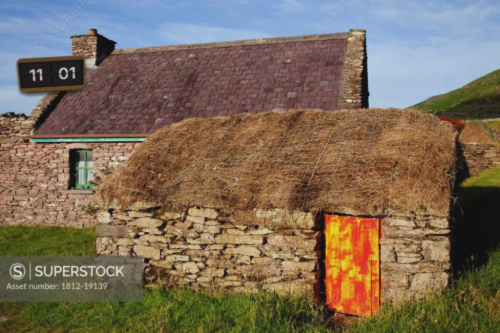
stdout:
11h01
